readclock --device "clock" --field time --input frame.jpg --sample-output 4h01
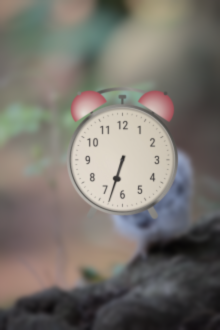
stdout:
6h33
